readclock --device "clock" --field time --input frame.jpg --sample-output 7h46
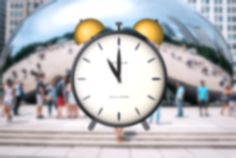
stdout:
11h00
